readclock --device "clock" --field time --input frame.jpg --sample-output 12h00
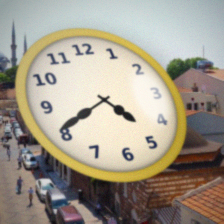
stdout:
4h41
